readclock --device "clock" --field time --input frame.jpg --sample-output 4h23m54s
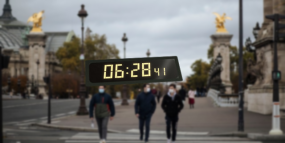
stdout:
6h28m41s
